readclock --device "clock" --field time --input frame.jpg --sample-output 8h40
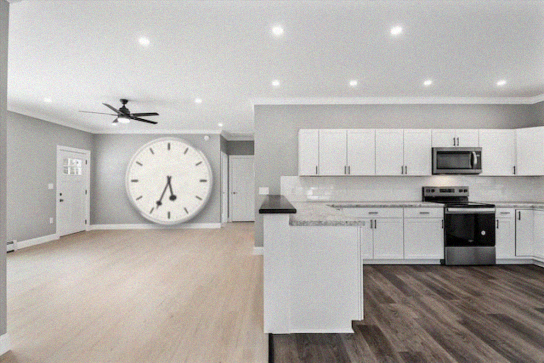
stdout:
5h34
